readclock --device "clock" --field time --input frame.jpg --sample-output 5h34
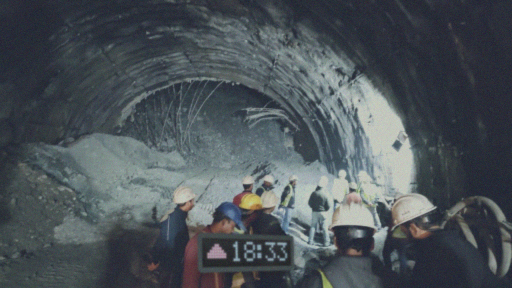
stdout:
18h33
